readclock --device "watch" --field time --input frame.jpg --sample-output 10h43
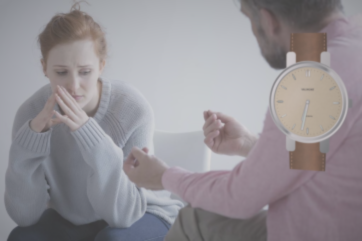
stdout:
6h32
